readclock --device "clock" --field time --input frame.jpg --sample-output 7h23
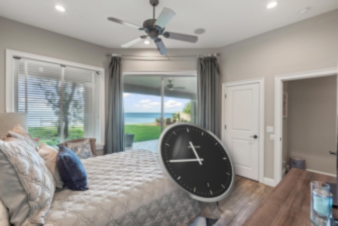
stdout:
11h45
